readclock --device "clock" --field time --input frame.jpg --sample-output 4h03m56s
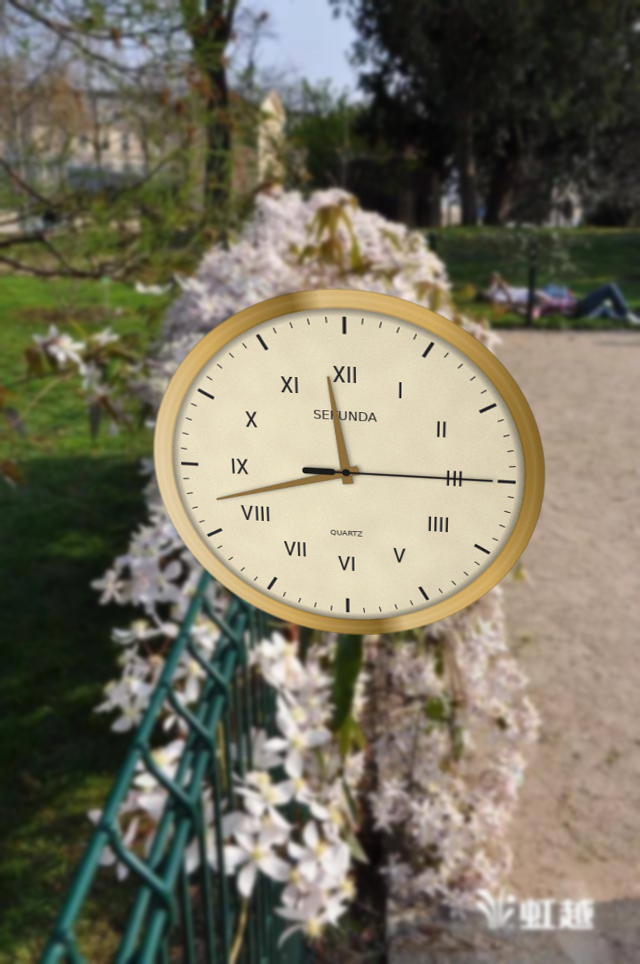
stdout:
11h42m15s
